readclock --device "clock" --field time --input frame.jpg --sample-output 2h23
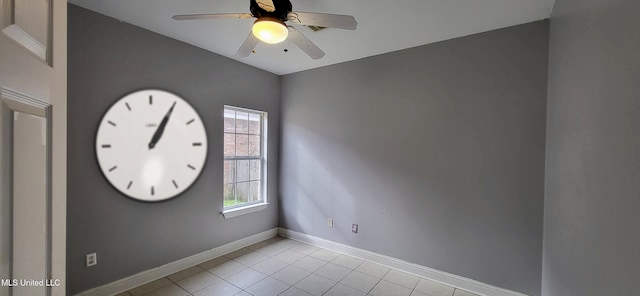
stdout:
1h05
